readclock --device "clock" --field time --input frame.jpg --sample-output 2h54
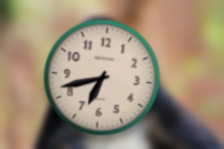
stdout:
6h42
